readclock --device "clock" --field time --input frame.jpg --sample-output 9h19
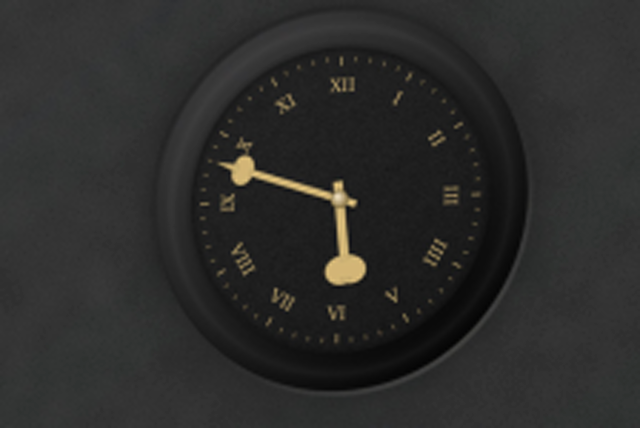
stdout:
5h48
